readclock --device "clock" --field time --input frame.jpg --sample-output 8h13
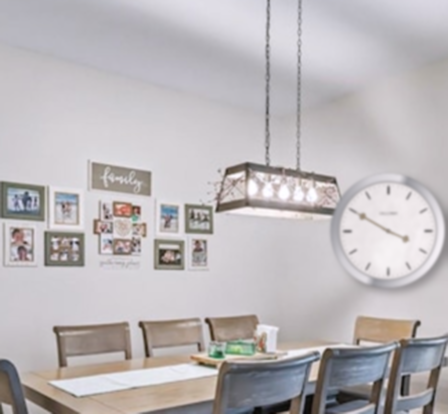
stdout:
3h50
